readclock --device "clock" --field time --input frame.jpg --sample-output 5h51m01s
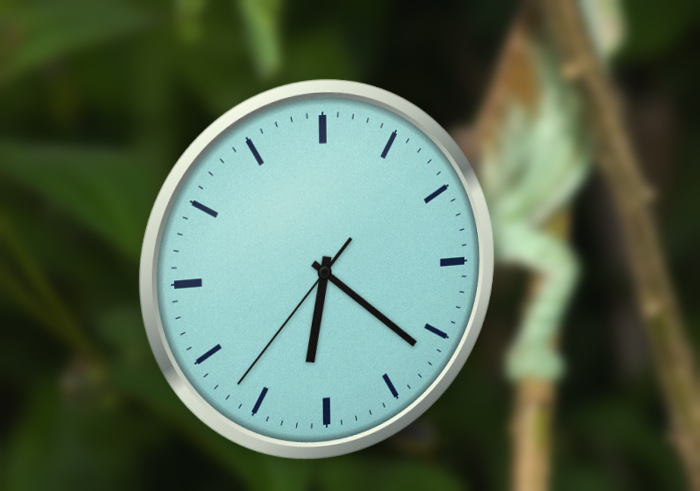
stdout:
6h21m37s
